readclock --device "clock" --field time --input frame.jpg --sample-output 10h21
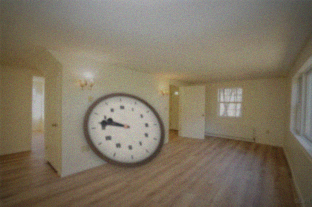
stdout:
9h47
